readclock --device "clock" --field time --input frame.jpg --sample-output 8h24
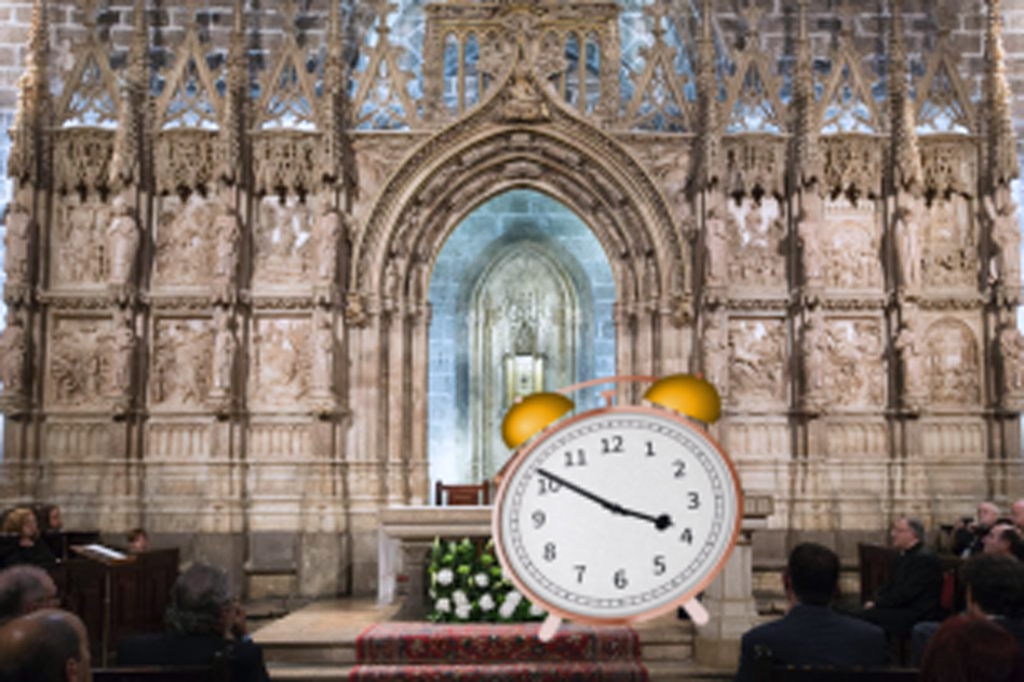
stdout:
3h51
